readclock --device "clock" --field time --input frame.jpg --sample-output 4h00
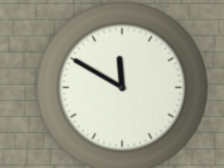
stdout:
11h50
